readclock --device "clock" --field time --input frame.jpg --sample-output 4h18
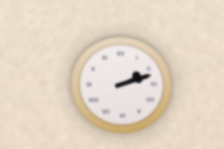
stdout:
2h12
